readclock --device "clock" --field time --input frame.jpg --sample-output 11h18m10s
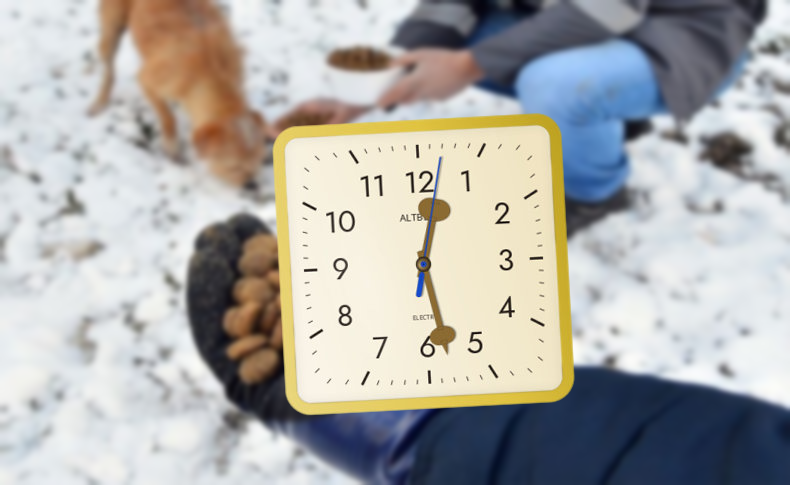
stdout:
12h28m02s
